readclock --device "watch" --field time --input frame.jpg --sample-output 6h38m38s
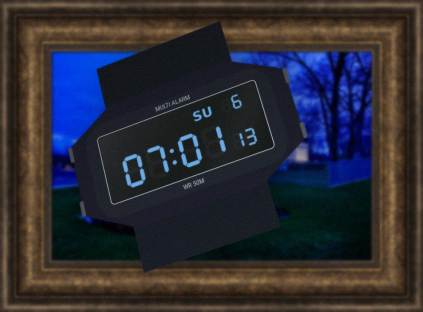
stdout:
7h01m13s
